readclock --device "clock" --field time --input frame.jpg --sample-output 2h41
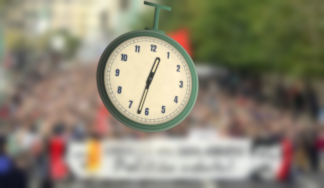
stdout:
12h32
